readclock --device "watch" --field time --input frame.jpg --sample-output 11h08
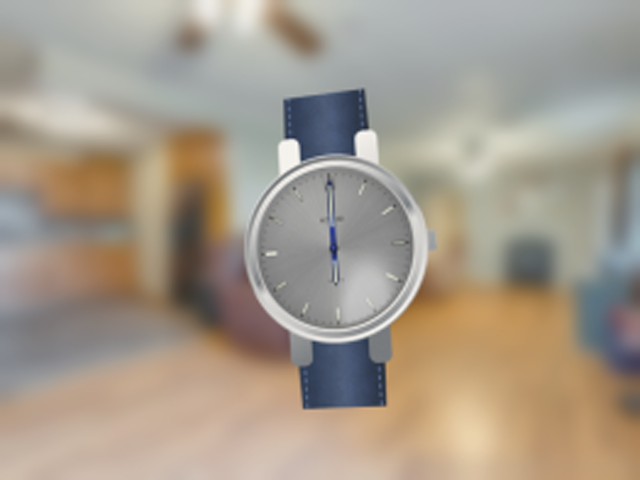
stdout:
6h00
